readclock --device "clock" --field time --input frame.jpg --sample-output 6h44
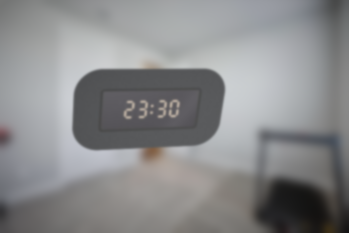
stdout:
23h30
